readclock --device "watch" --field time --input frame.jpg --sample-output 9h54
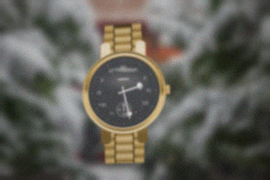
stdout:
2h28
